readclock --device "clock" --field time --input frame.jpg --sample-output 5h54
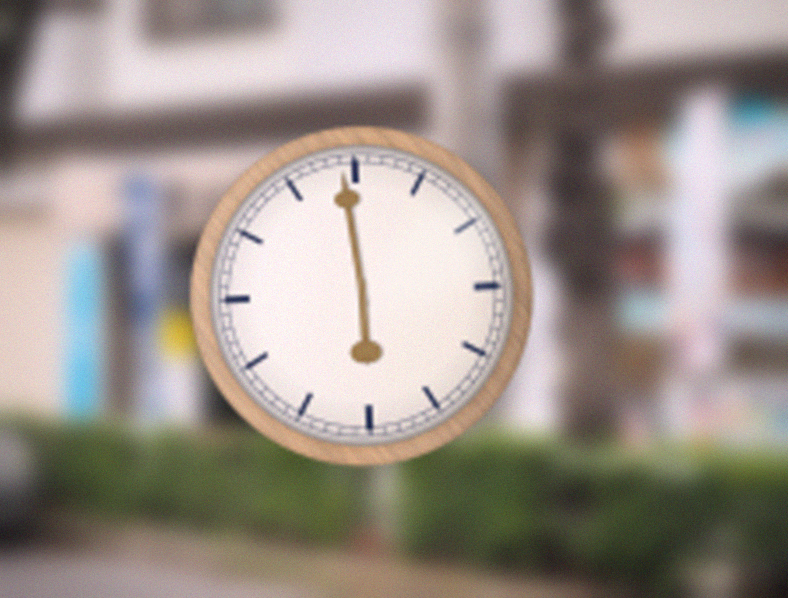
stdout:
5h59
